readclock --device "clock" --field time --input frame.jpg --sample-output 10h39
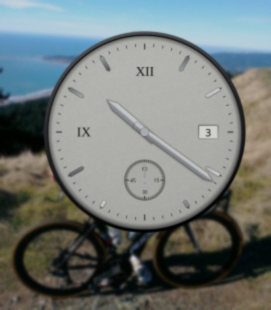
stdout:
10h21
